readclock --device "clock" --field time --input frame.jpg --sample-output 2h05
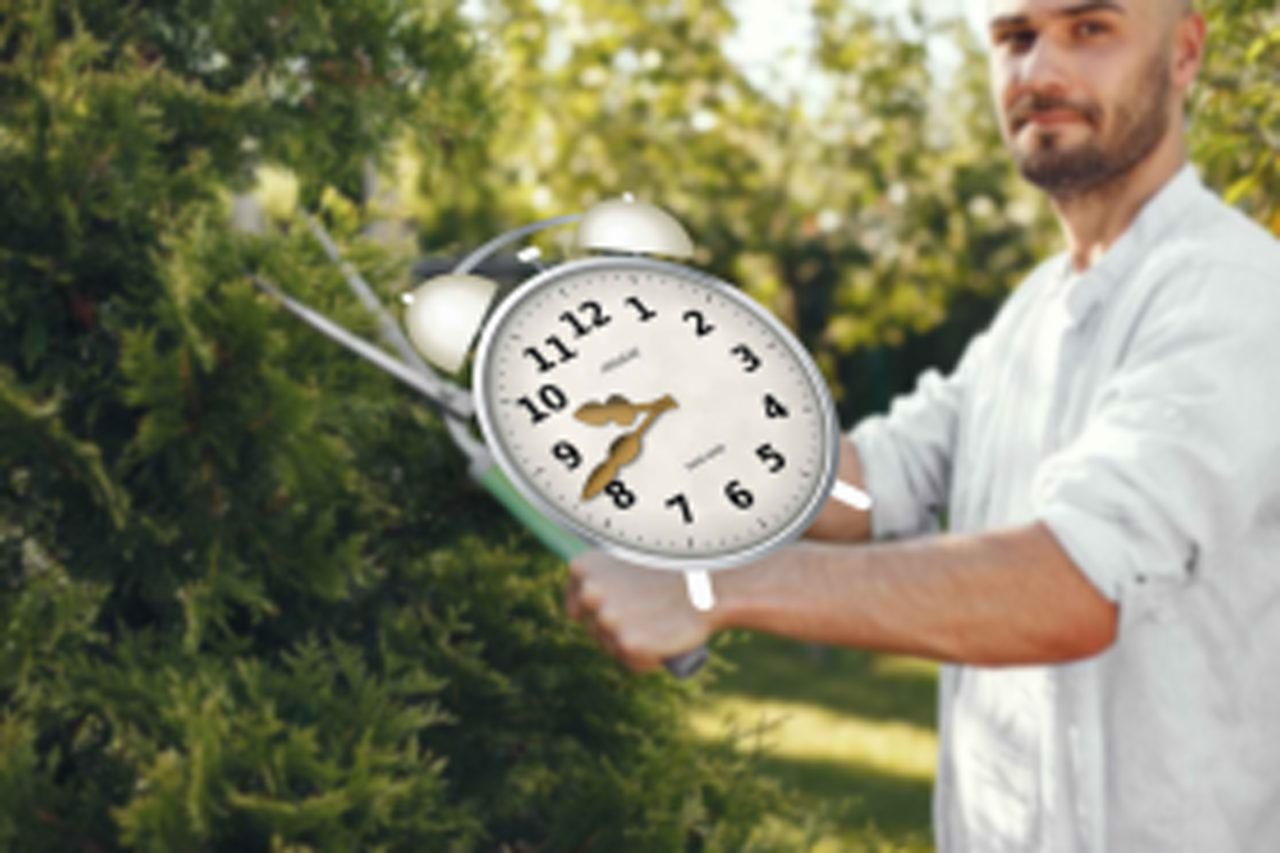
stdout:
9h42
